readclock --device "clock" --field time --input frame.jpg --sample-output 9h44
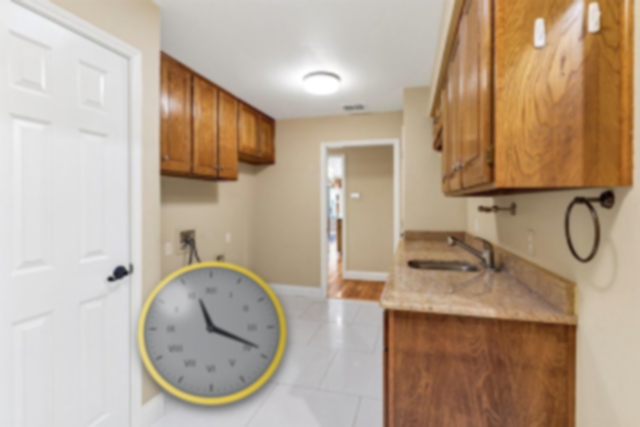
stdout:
11h19
